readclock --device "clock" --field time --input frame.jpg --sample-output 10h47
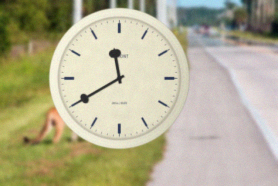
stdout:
11h40
